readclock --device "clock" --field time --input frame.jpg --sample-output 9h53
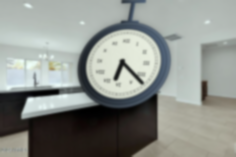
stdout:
6h22
